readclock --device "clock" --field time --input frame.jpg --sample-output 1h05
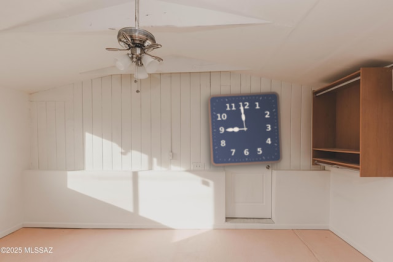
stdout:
8h59
